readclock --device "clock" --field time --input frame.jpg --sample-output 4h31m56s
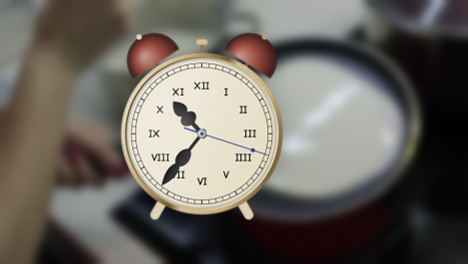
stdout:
10h36m18s
